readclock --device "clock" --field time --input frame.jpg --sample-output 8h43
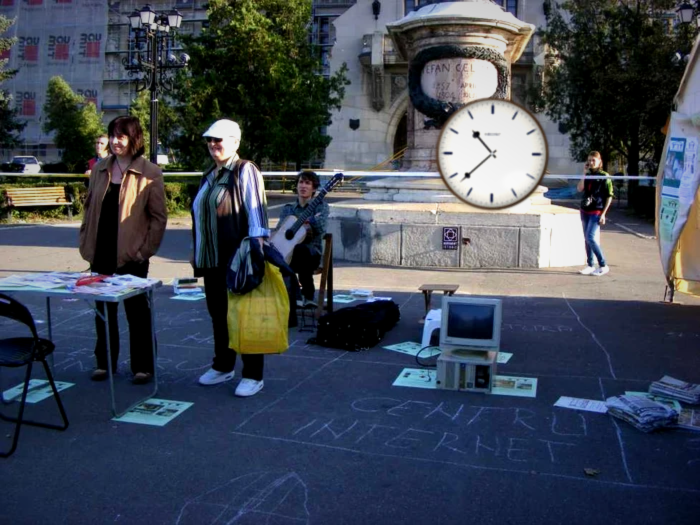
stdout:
10h38
